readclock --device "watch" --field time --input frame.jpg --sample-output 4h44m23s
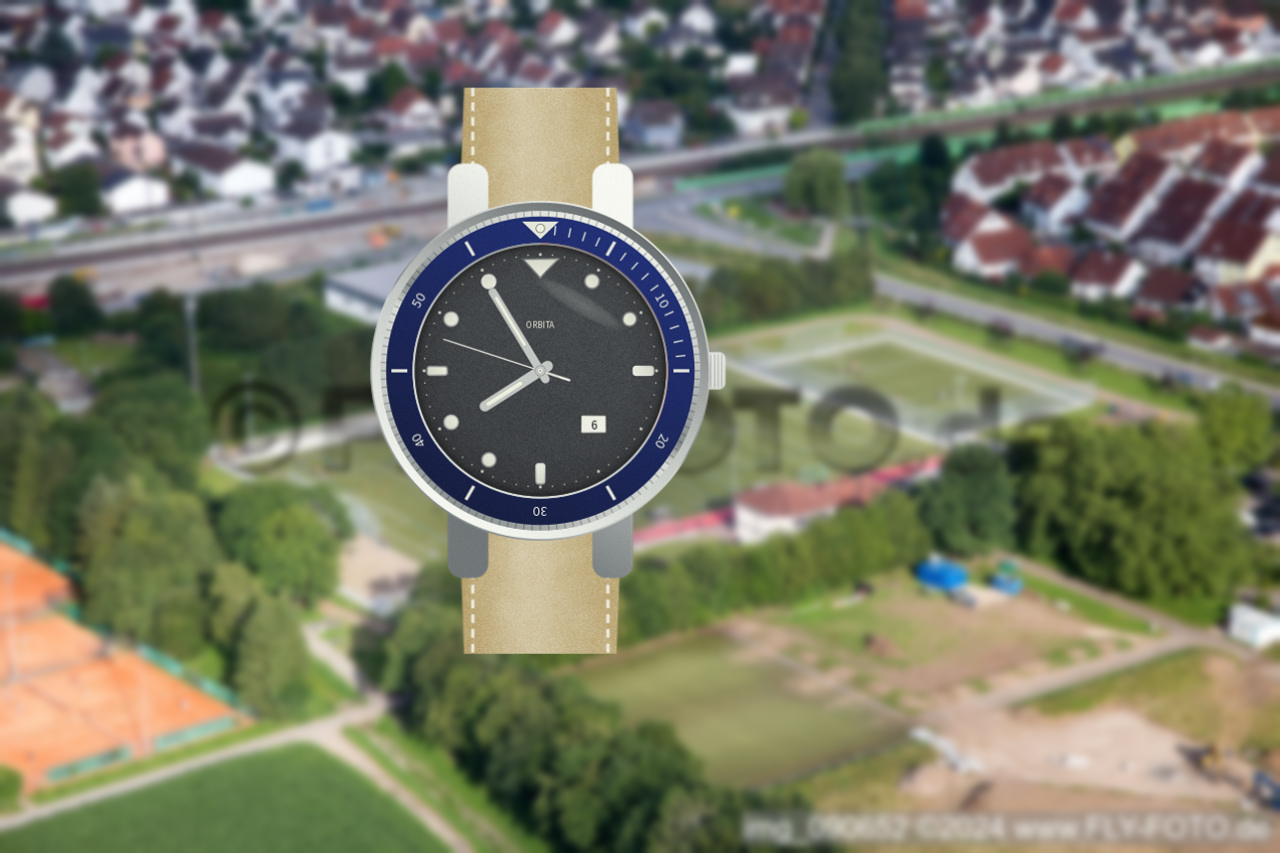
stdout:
7h54m48s
